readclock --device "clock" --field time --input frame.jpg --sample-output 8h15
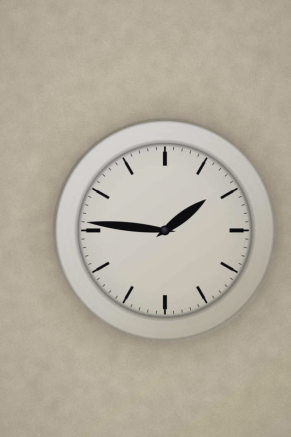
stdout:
1h46
